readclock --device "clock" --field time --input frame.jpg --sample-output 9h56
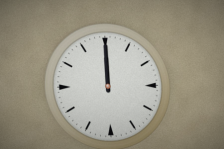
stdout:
12h00
